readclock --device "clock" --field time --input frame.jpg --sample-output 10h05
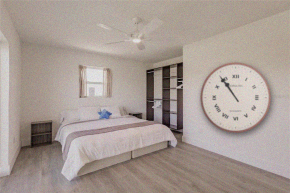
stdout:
10h54
